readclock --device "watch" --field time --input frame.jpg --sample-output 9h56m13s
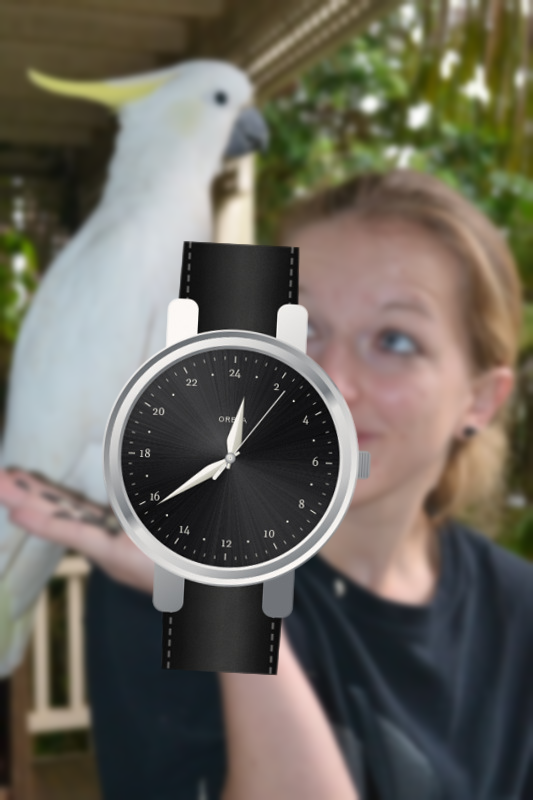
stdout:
0h39m06s
